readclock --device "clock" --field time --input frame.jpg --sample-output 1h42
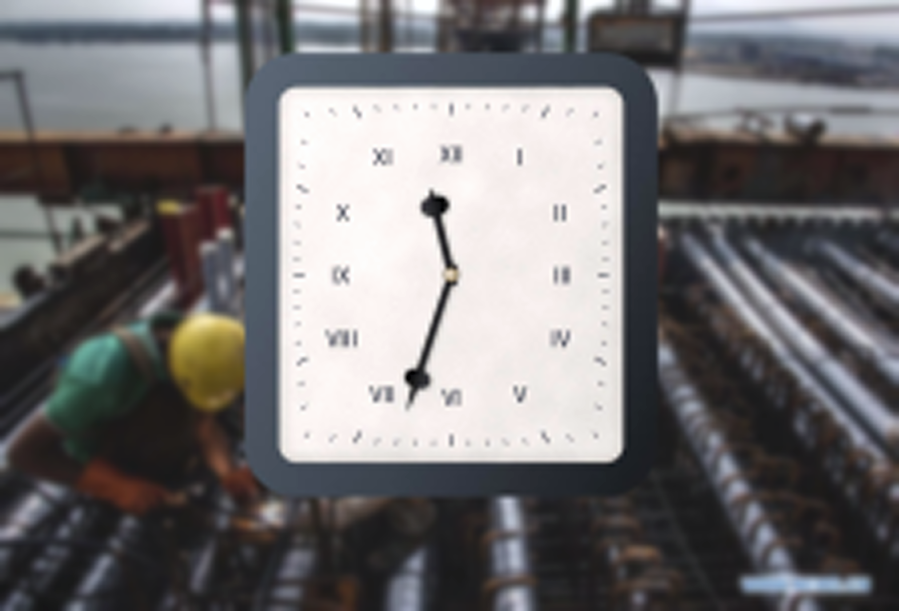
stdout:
11h33
